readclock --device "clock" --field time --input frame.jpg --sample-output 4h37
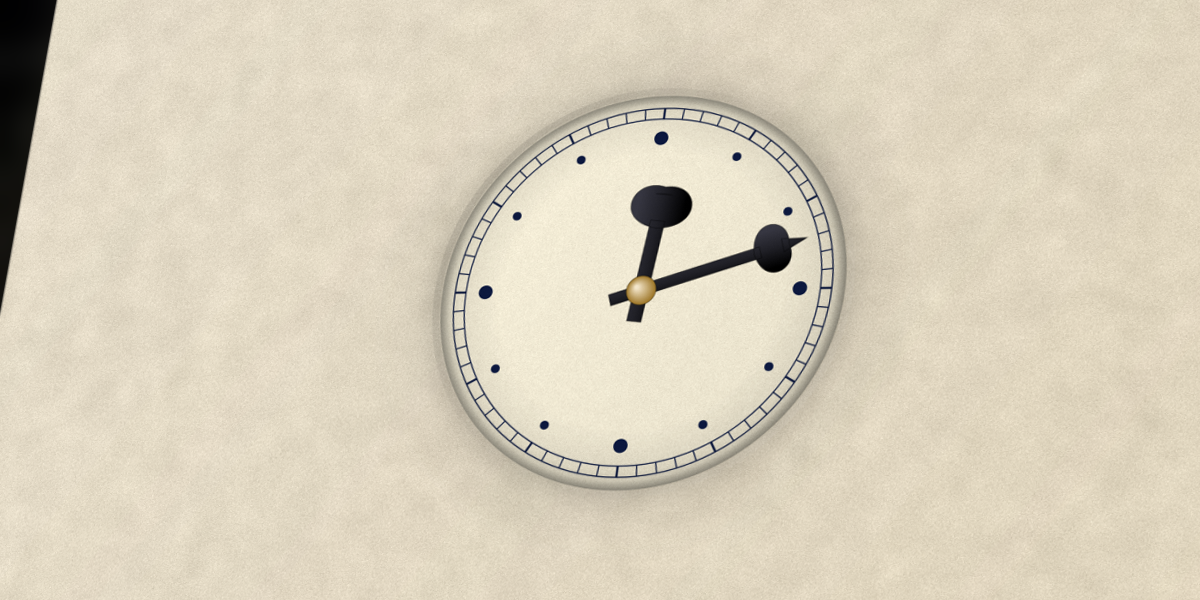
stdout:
12h12
